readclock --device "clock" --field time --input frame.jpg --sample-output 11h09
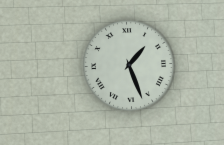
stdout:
1h27
